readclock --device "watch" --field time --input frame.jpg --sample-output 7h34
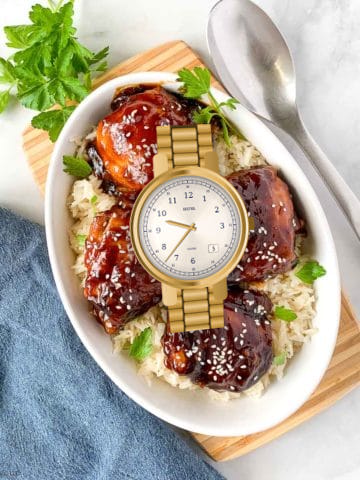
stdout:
9h37
